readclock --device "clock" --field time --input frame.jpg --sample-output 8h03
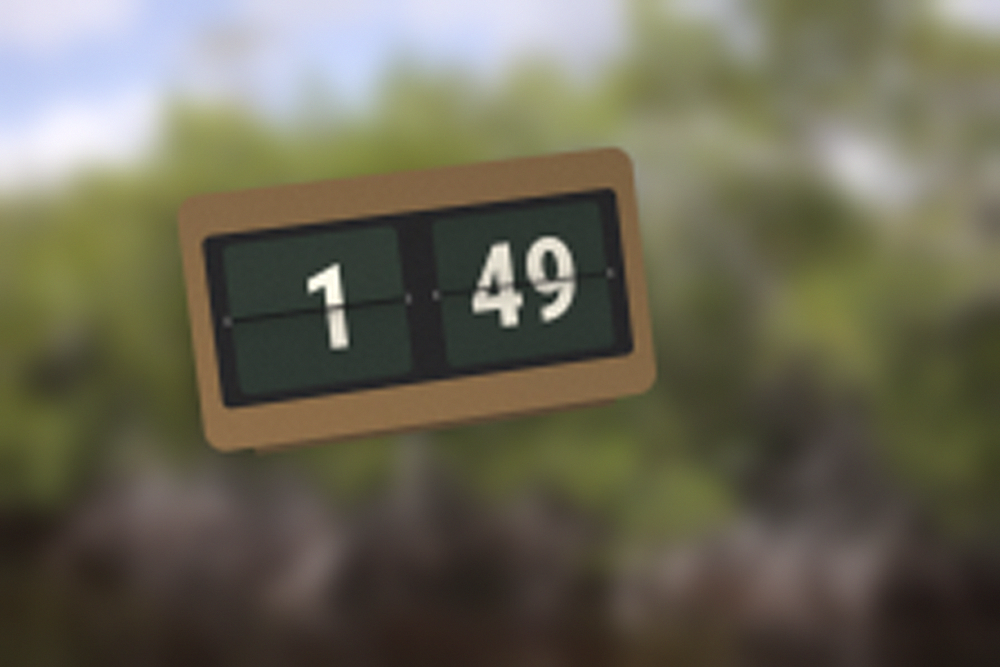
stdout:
1h49
